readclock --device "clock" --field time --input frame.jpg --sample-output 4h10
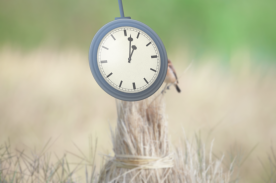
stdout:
1h02
